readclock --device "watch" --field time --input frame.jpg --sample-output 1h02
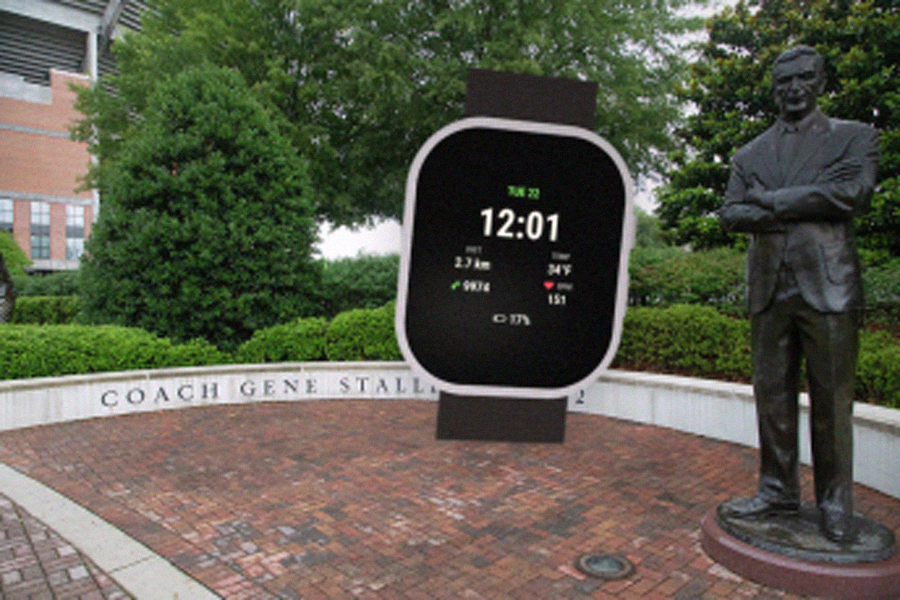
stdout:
12h01
